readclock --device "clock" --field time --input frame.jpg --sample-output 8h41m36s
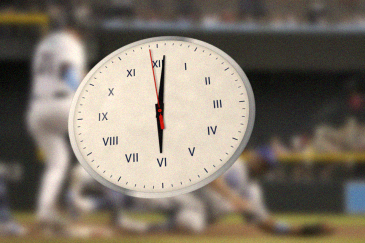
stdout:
6h00m59s
